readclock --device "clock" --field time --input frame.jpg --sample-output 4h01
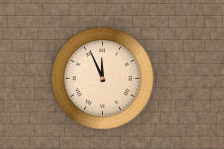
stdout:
11h56
